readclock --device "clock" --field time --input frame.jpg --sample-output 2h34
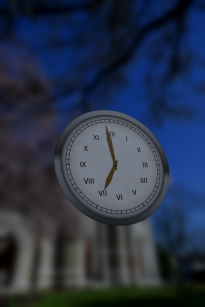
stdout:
6h59
